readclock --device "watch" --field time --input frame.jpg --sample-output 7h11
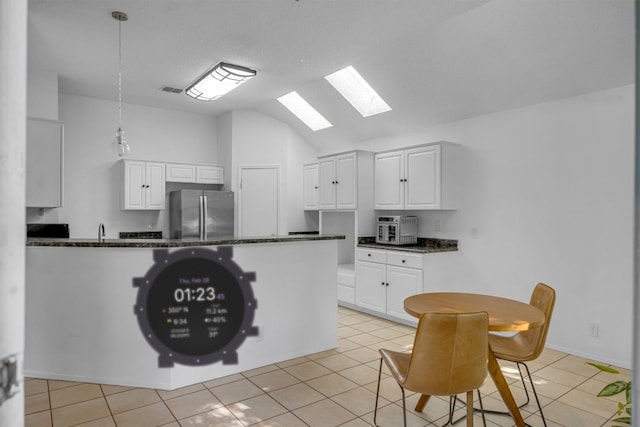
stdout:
1h23
